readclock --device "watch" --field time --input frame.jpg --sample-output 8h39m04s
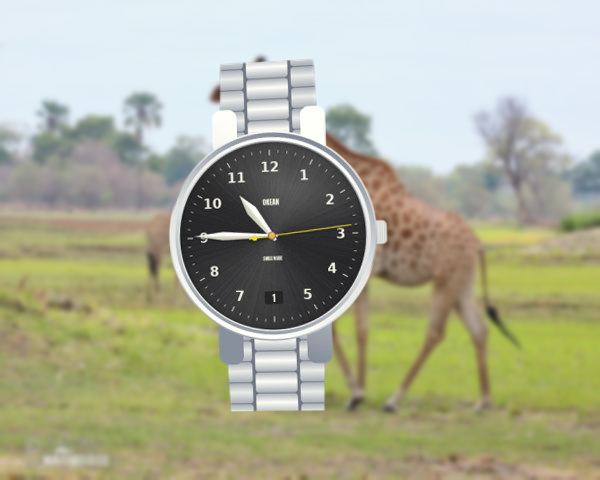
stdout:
10h45m14s
